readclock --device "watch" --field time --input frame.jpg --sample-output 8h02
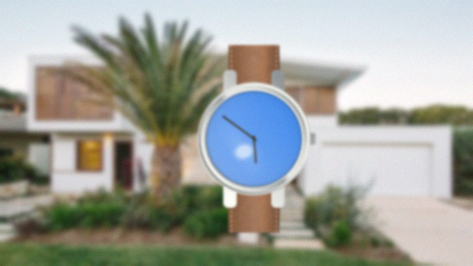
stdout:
5h51
